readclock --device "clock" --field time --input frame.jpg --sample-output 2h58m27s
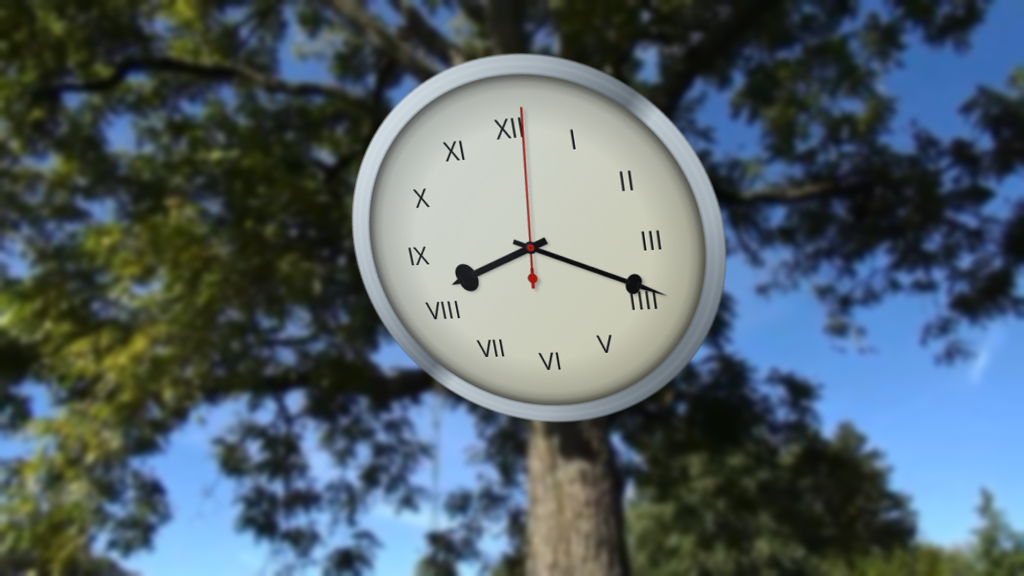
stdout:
8h19m01s
